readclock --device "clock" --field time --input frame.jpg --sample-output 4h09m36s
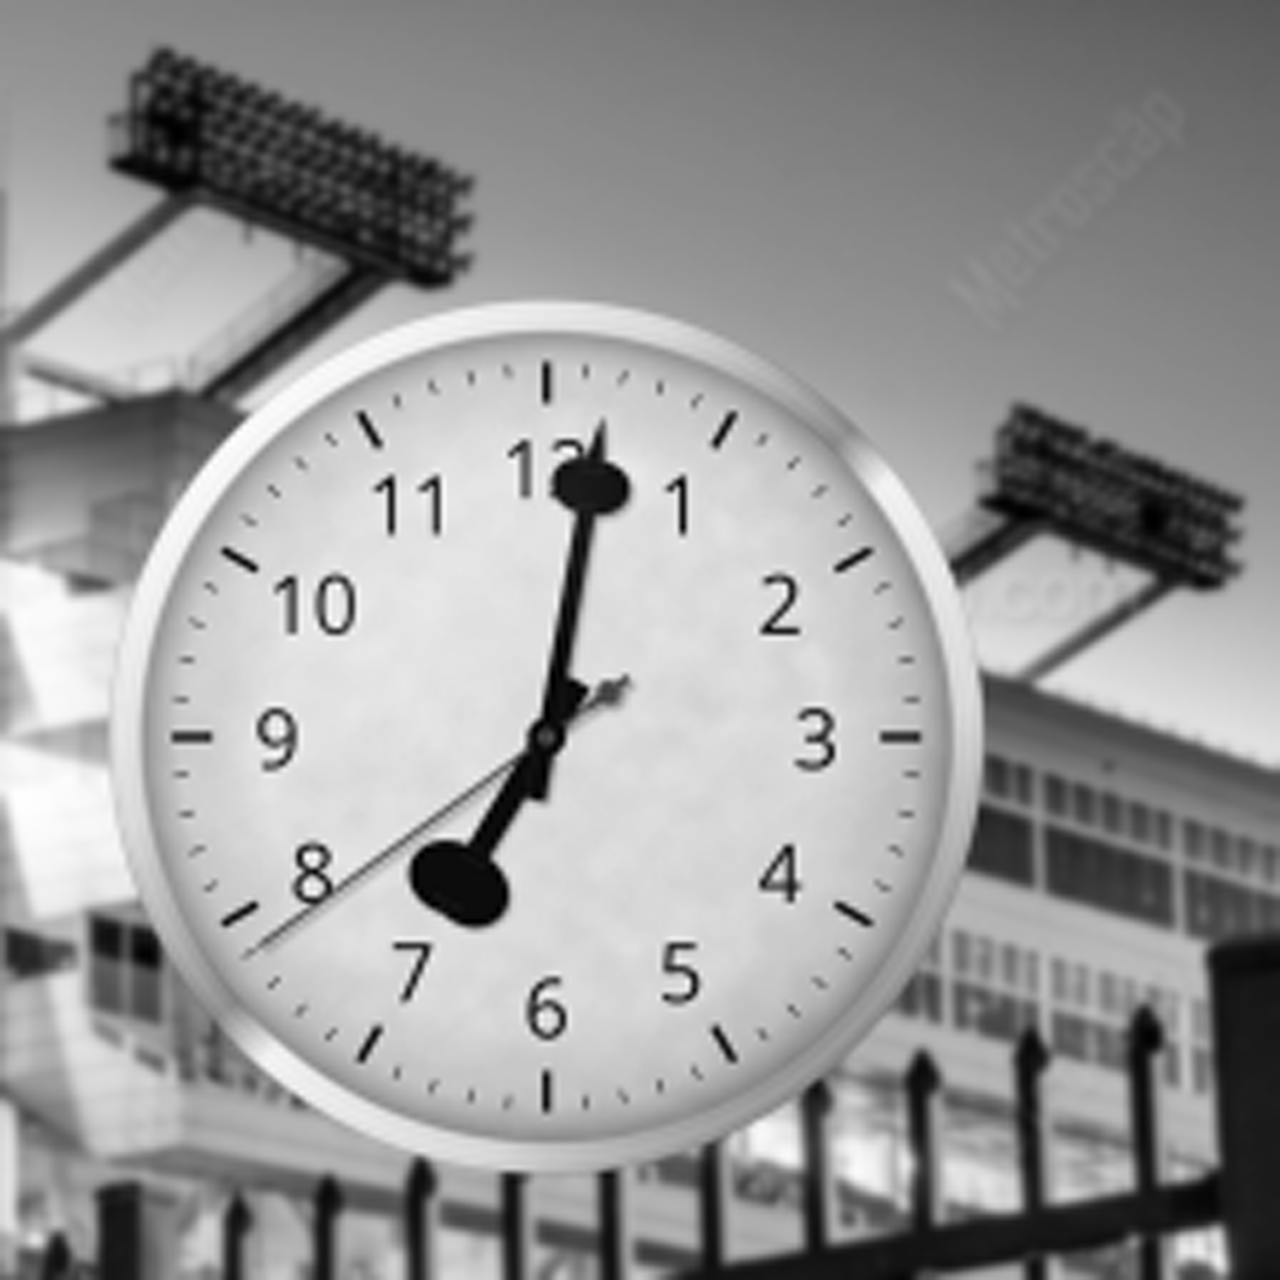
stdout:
7h01m39s
